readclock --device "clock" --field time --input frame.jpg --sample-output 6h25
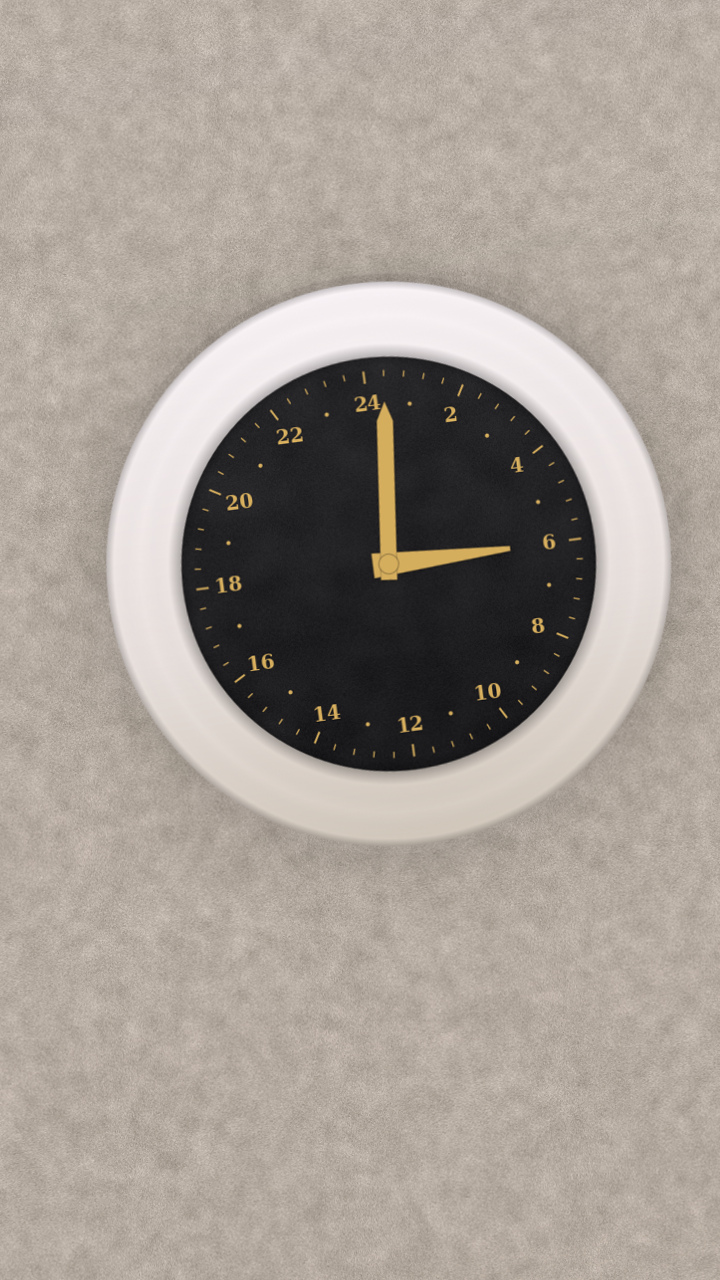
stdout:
6h01
